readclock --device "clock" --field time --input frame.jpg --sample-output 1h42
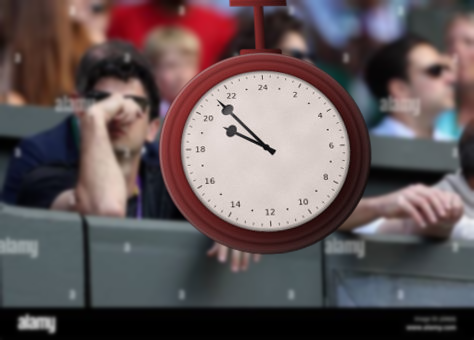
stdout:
19h53
